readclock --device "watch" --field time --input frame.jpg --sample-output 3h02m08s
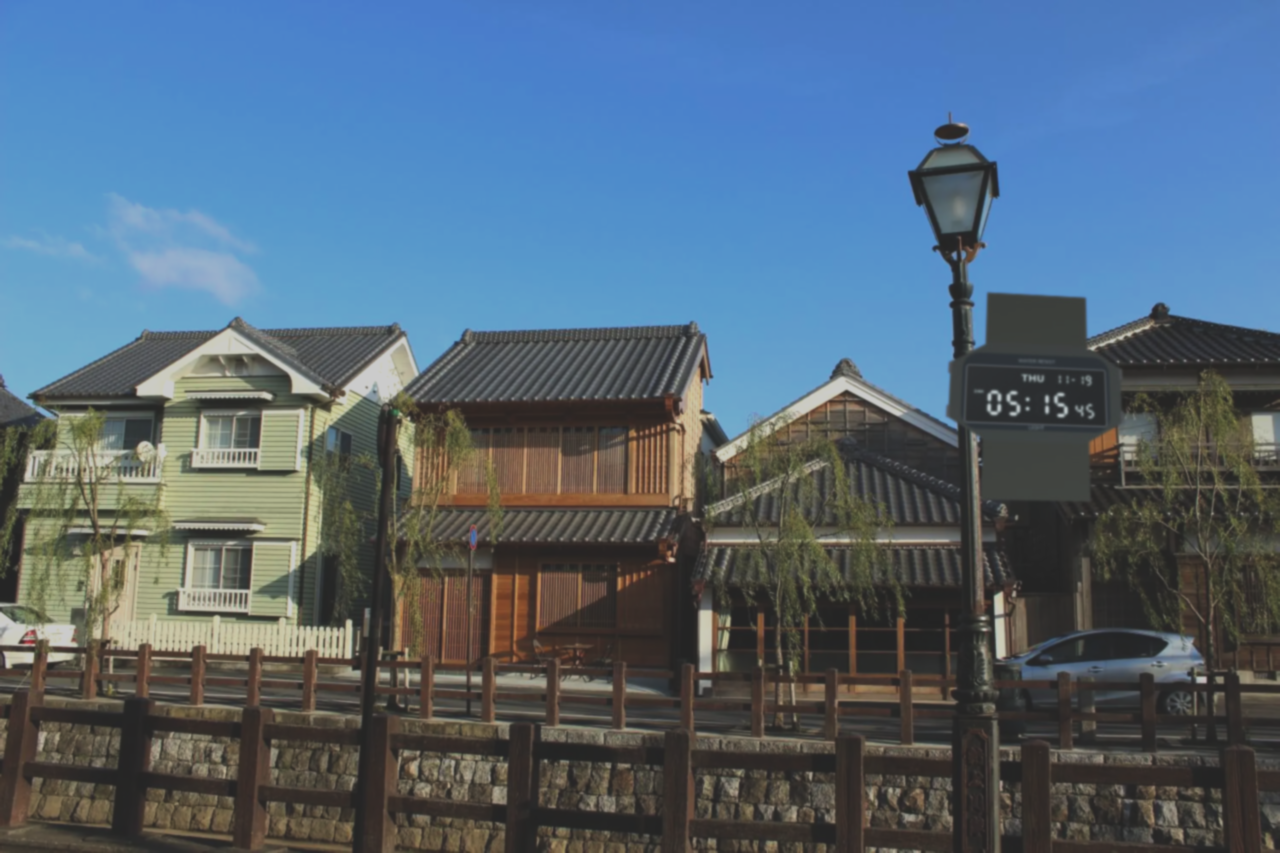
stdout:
5h15m45s
